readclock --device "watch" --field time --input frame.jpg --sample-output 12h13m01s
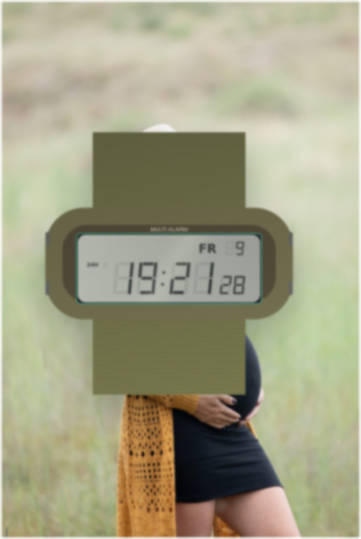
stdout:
19h21m28s
